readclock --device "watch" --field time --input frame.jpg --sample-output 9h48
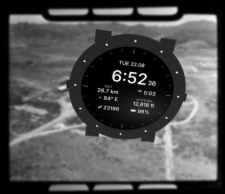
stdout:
6h52
